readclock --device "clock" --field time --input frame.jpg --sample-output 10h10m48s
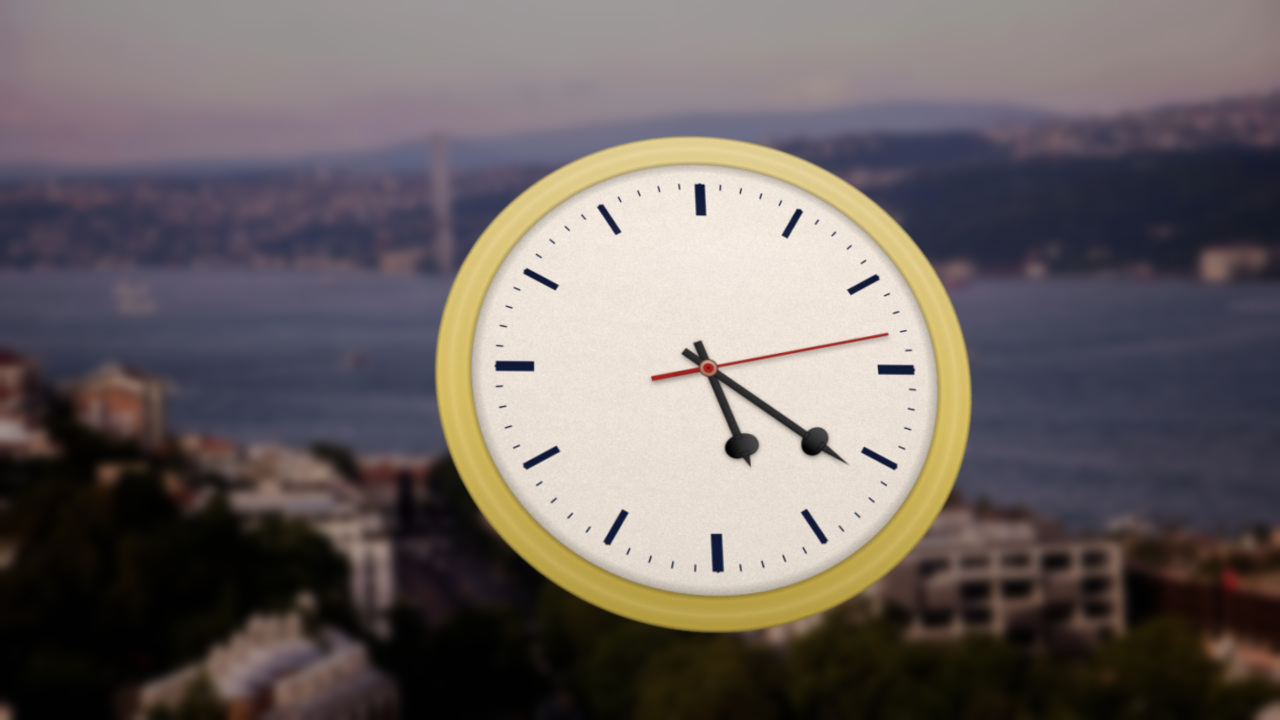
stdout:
5h21m13s
